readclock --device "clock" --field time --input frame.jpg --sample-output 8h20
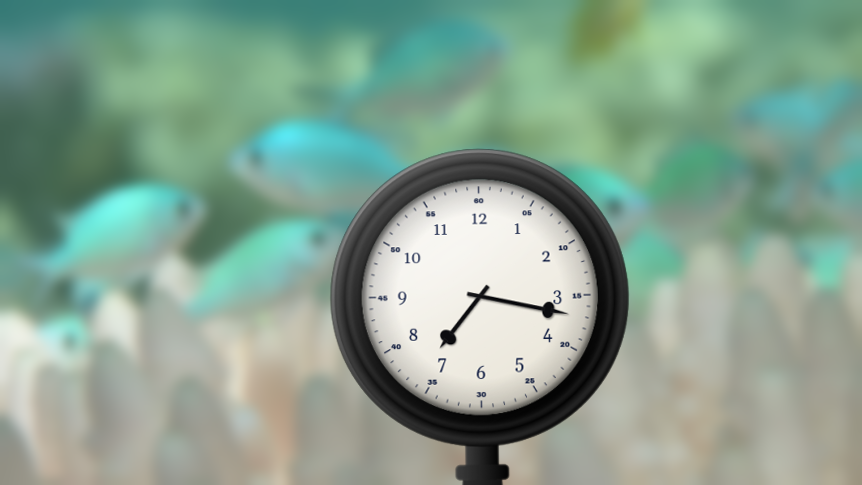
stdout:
7h17
